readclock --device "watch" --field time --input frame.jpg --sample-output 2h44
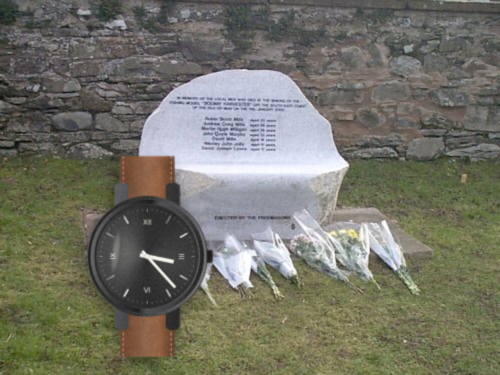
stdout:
3h23
